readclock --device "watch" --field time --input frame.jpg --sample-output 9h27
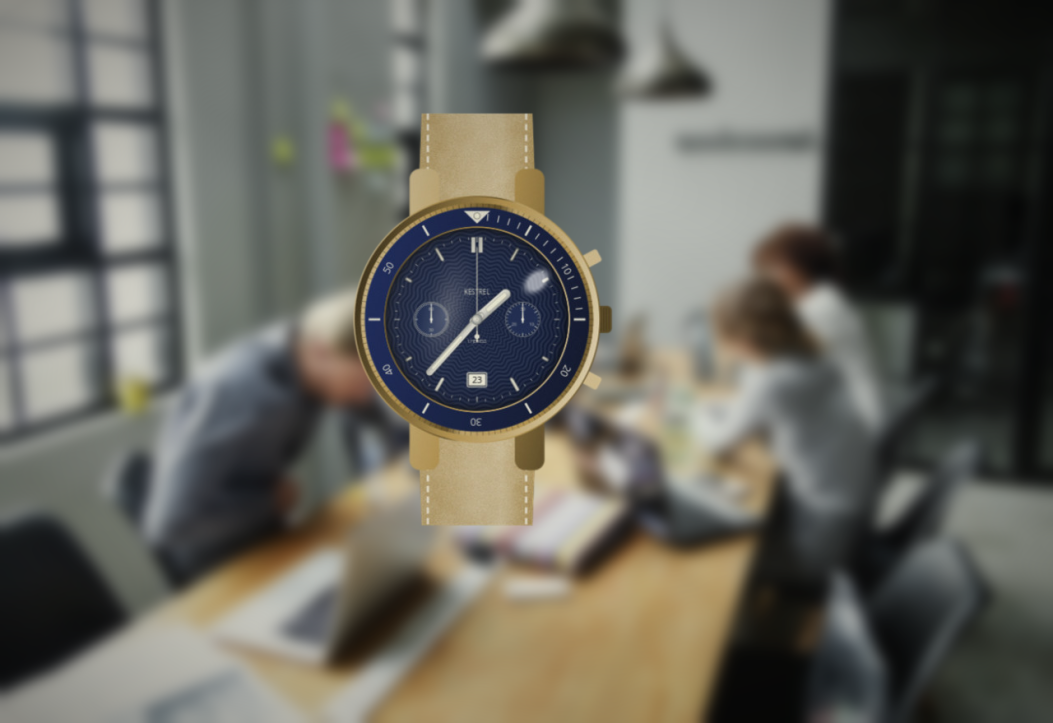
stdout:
1h37
